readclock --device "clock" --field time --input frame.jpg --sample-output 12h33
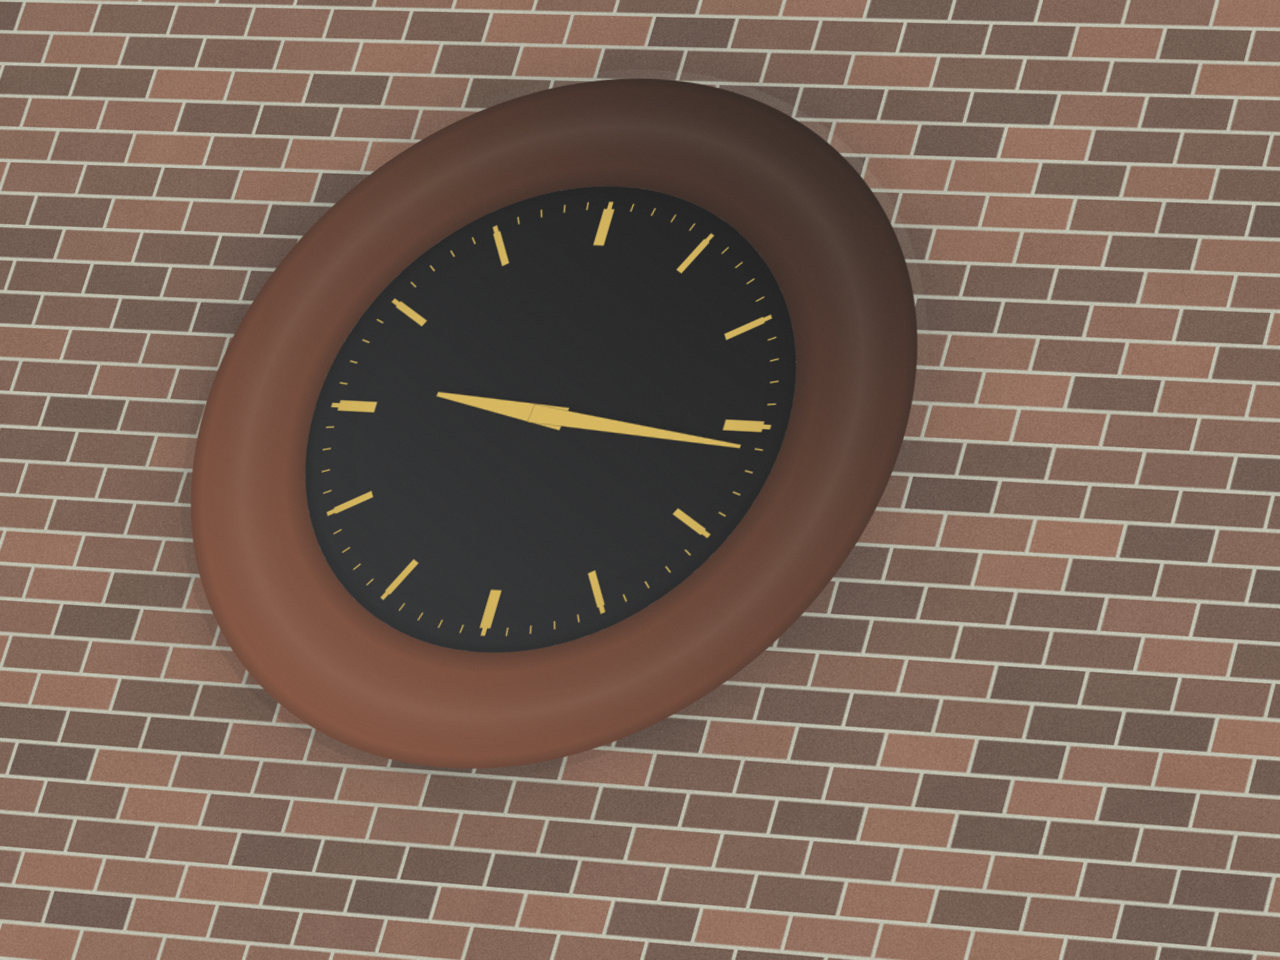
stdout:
9h16
